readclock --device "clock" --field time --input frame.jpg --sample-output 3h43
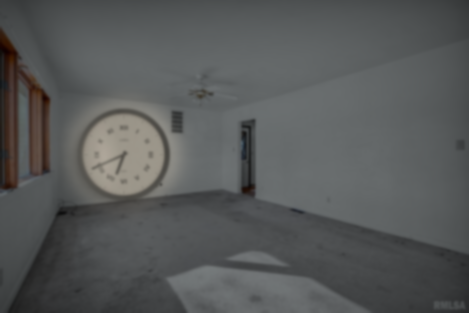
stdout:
6h41
